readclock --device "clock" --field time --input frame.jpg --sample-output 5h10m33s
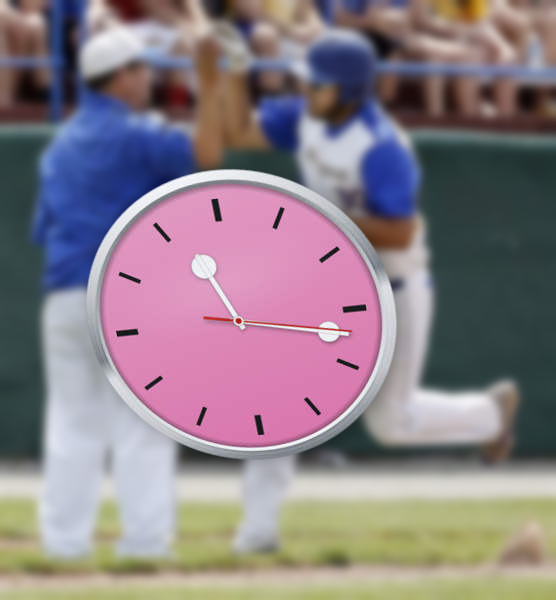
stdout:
11h17m17s
